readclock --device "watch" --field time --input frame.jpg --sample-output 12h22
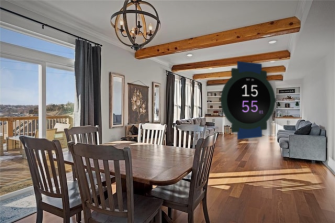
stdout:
15h55
